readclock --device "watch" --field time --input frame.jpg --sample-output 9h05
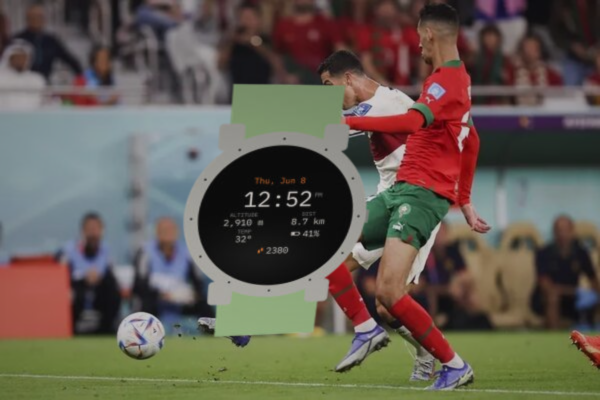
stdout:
12h52
